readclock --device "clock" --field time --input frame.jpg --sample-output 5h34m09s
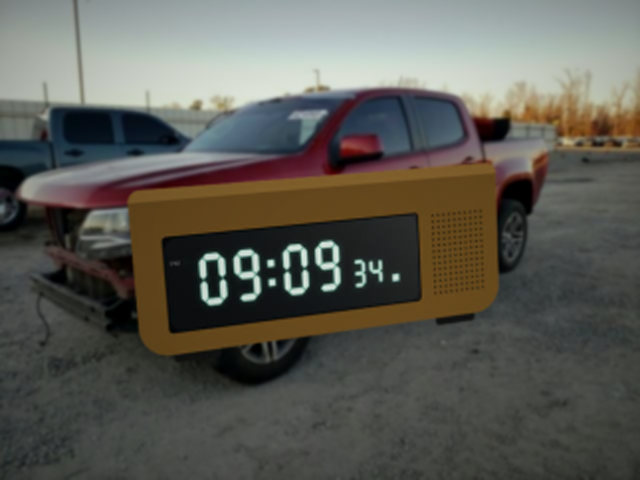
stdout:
9h09m34s
